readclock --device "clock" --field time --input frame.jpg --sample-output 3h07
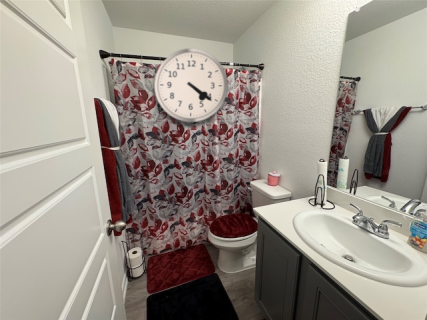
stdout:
4h21
